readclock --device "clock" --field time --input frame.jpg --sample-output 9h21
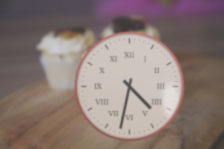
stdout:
4h32
